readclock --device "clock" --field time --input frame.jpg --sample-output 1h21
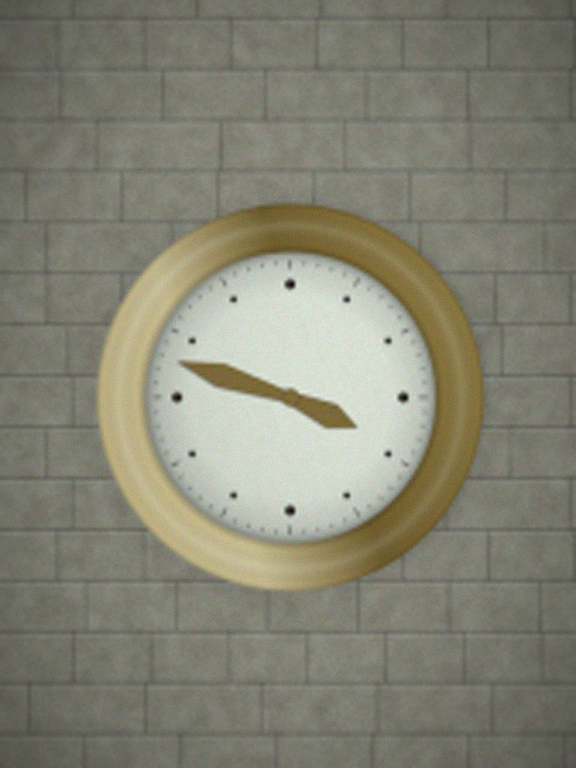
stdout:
3h48
